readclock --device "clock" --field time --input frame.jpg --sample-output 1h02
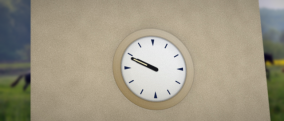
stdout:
9h49
